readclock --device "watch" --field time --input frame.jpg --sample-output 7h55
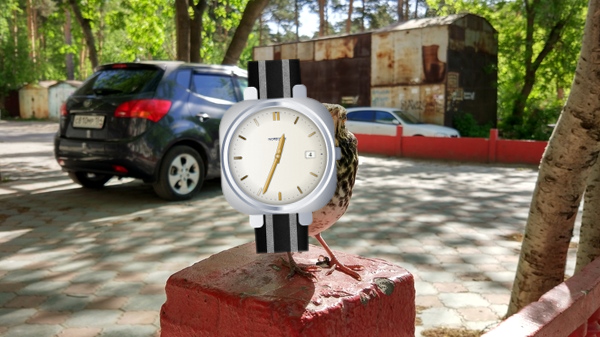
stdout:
12h34
